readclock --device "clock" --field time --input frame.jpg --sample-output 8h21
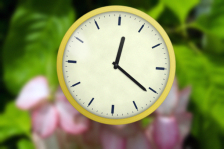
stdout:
12h21
